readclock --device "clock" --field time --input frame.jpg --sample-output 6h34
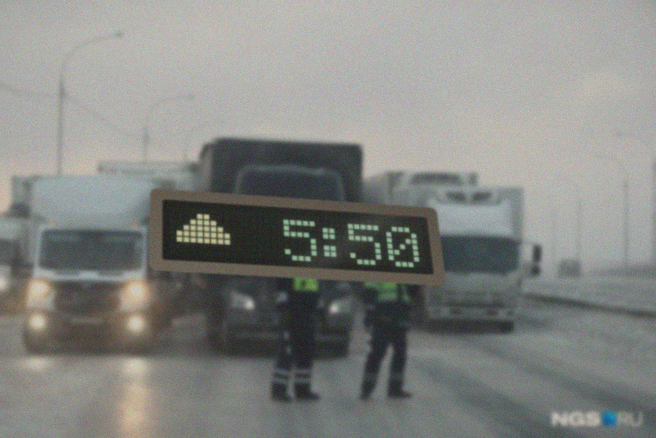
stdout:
5h50
